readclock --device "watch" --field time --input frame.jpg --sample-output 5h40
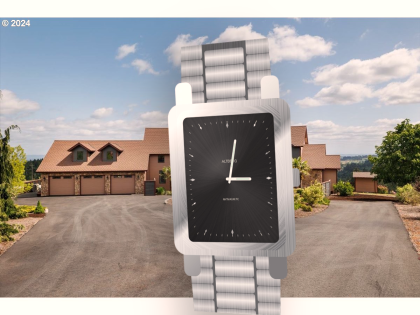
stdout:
3h02
